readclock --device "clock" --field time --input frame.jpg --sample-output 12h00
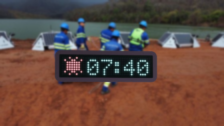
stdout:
7h40
